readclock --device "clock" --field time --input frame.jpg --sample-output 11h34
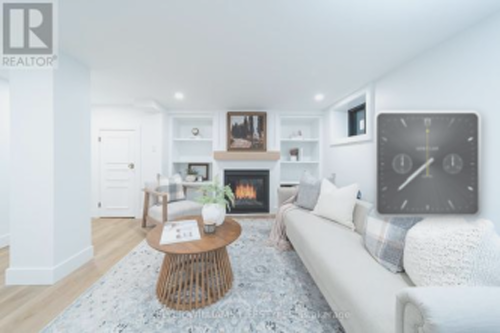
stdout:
7h38
